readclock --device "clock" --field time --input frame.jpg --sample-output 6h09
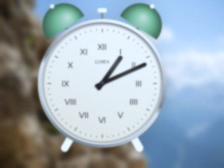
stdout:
1h11
